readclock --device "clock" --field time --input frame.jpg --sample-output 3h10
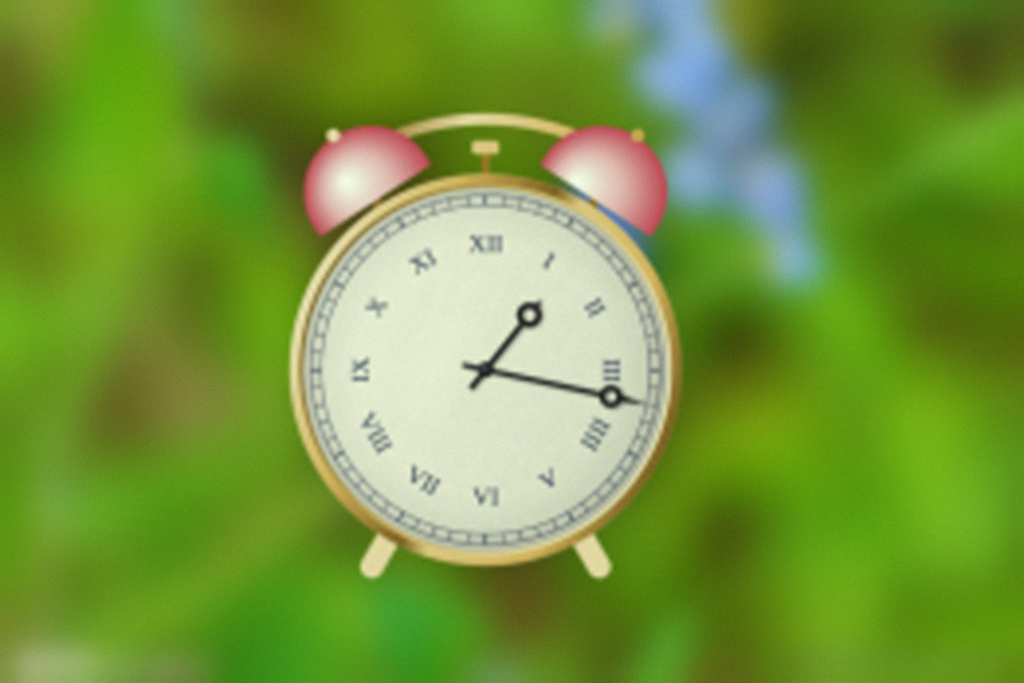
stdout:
1h17
